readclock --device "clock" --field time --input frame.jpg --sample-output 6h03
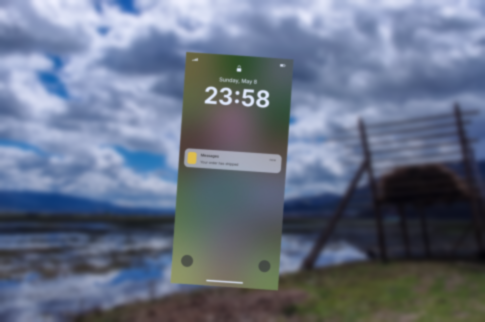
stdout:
23h58
